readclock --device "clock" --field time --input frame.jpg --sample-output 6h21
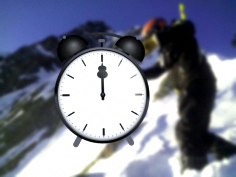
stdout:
12h00
